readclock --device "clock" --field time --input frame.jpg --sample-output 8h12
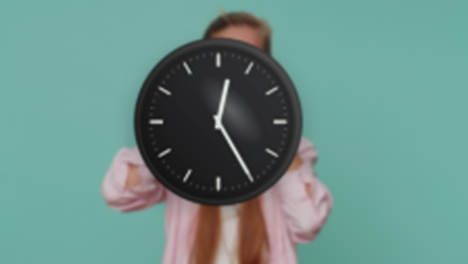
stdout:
12h25
